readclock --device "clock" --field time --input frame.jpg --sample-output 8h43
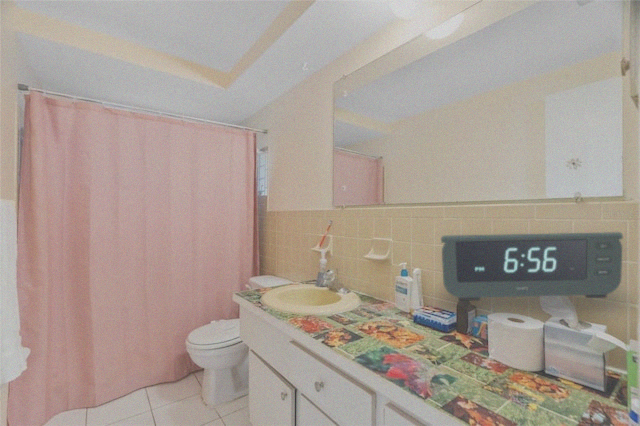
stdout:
6h56
